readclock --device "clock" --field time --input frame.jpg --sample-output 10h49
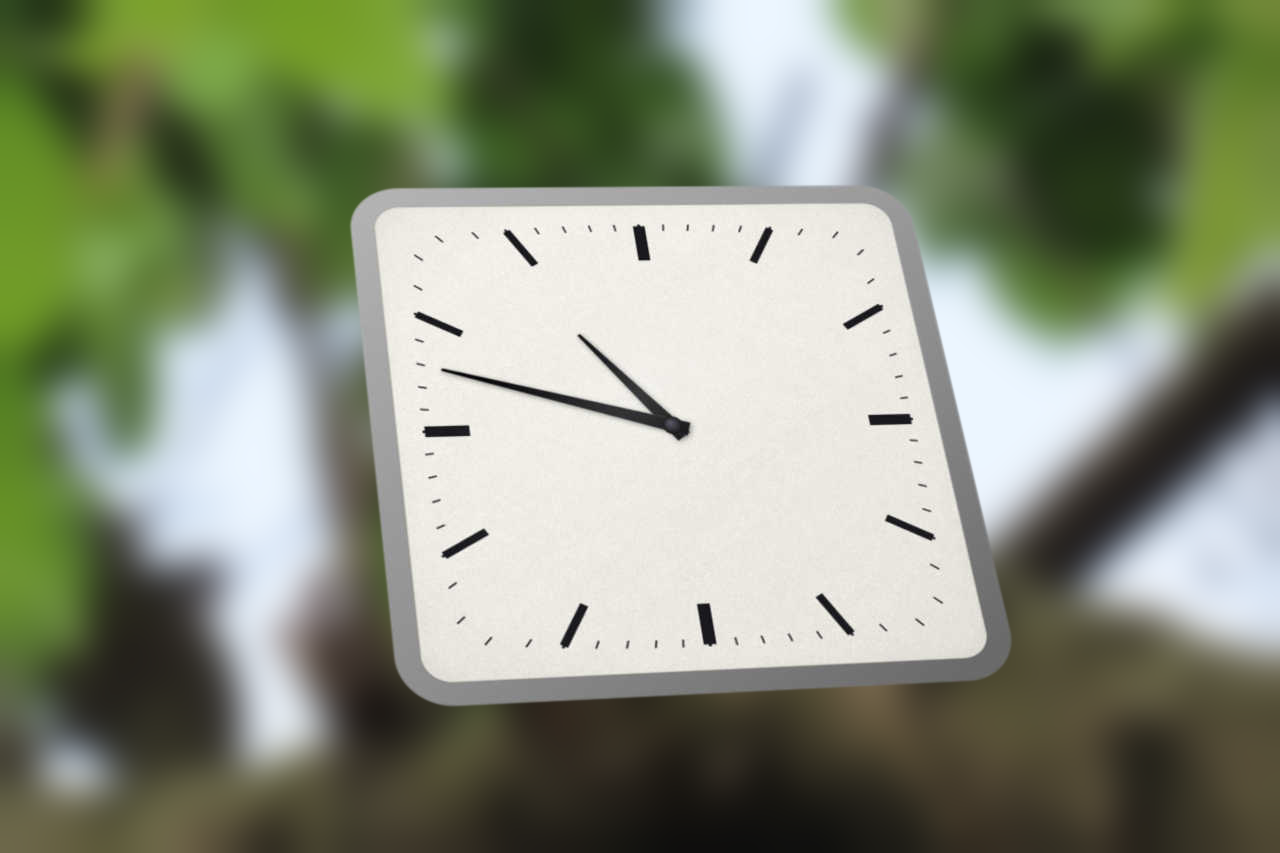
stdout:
10h48
